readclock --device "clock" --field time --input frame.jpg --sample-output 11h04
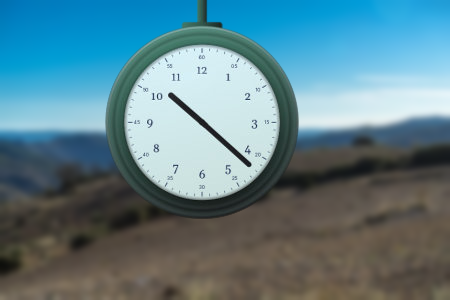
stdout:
10h22
